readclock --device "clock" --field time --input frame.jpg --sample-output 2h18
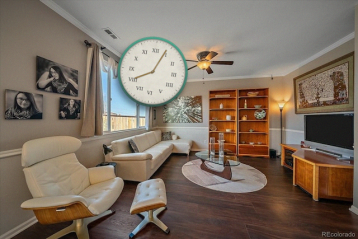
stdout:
8h04
